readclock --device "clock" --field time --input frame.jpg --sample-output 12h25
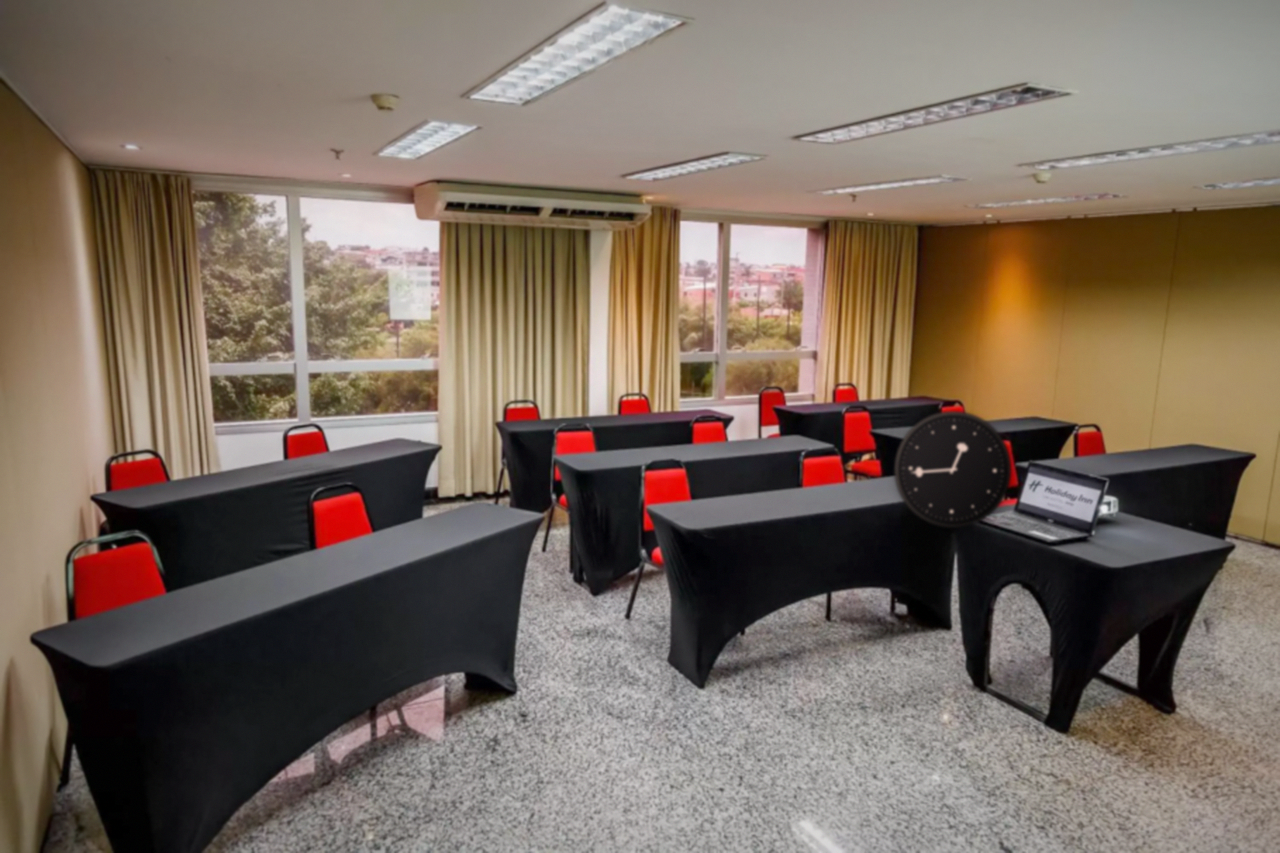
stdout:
12h44
